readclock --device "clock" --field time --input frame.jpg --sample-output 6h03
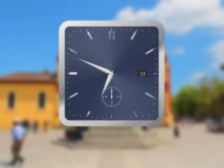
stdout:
6h49
